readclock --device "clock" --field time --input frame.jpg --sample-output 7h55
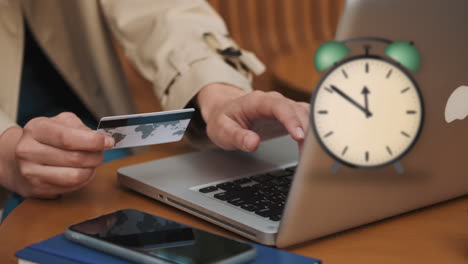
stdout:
11h51
